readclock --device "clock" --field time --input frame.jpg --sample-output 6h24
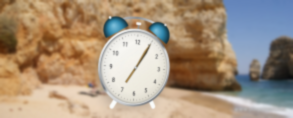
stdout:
7h05
